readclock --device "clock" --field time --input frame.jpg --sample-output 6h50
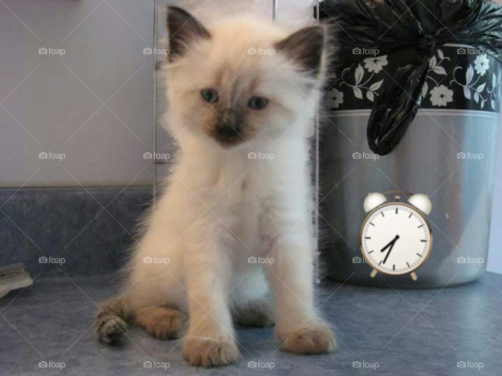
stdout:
7h34
